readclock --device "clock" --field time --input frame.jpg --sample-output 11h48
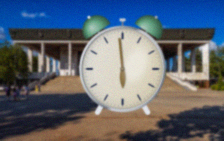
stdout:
5h59
